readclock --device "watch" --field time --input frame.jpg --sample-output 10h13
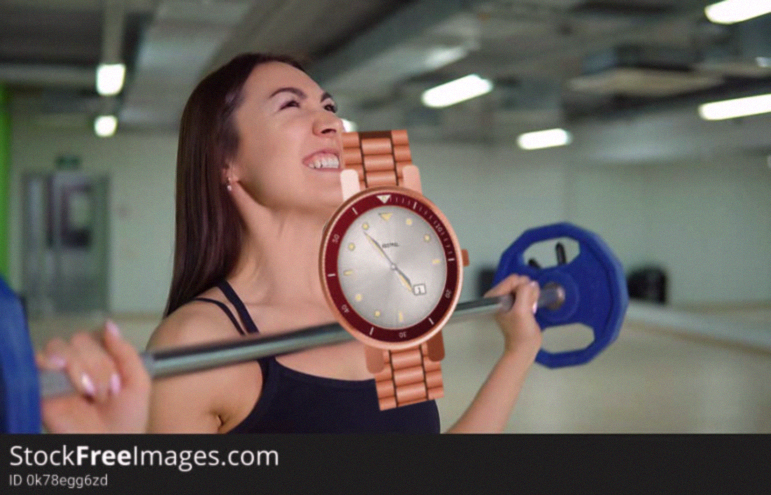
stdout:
4h54
